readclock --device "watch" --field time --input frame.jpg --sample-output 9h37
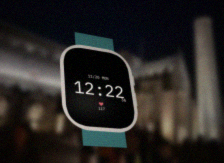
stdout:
12h22
